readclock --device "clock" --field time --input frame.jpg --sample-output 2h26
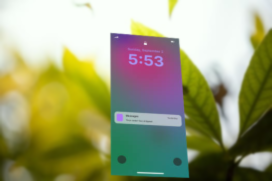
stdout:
5h53
